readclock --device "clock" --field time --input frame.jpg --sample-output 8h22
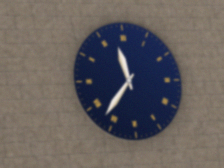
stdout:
11h37
